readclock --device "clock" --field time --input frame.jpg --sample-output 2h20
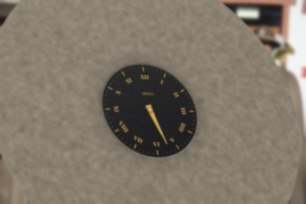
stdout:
5h27
